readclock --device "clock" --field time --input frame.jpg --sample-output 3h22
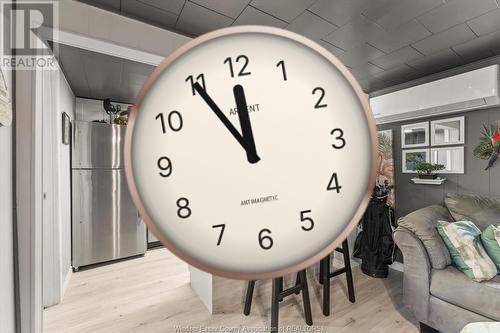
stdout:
11h55
